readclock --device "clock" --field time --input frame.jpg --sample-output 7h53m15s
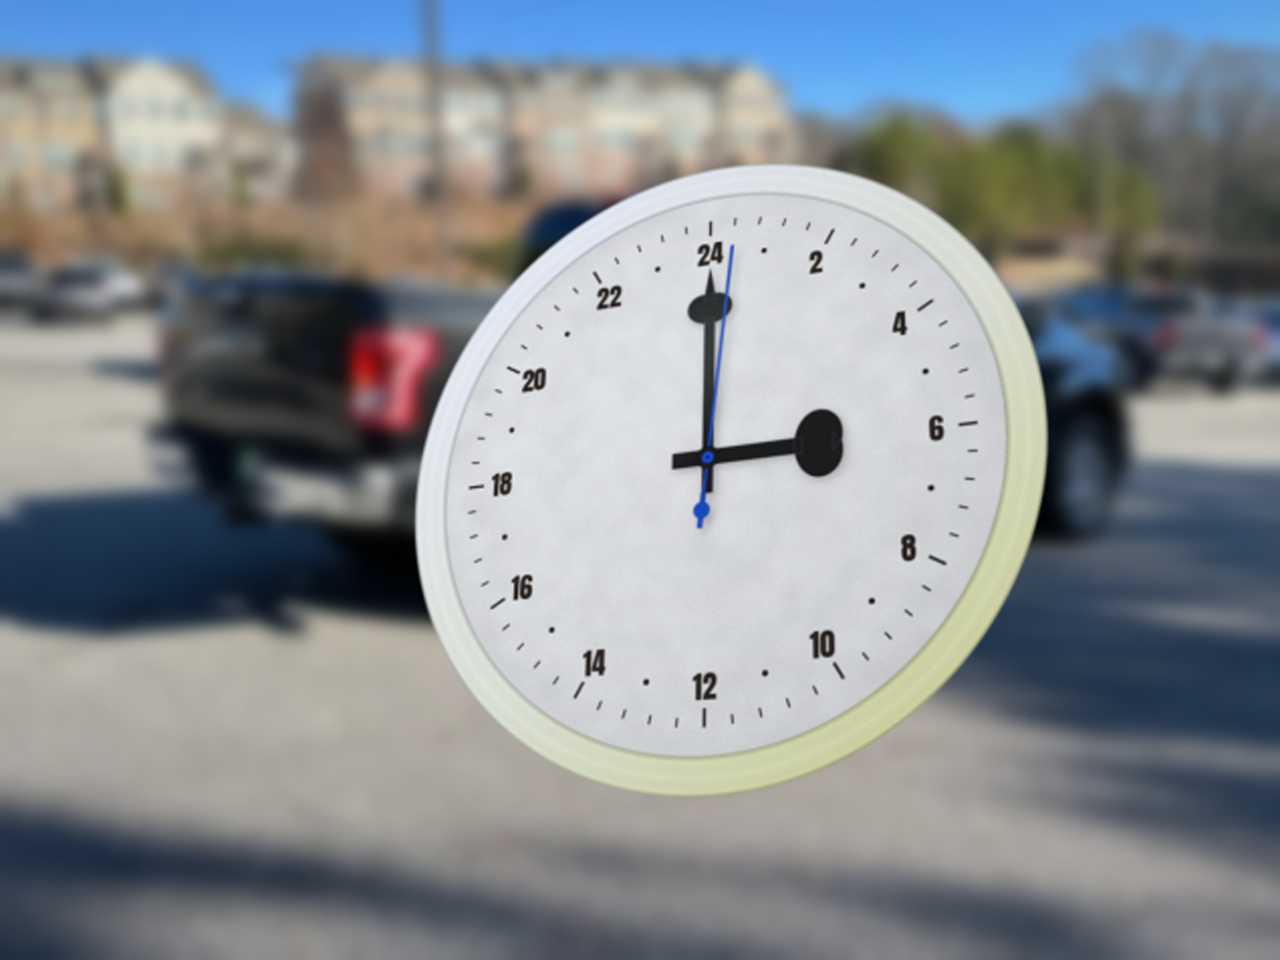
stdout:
6h00m01s
